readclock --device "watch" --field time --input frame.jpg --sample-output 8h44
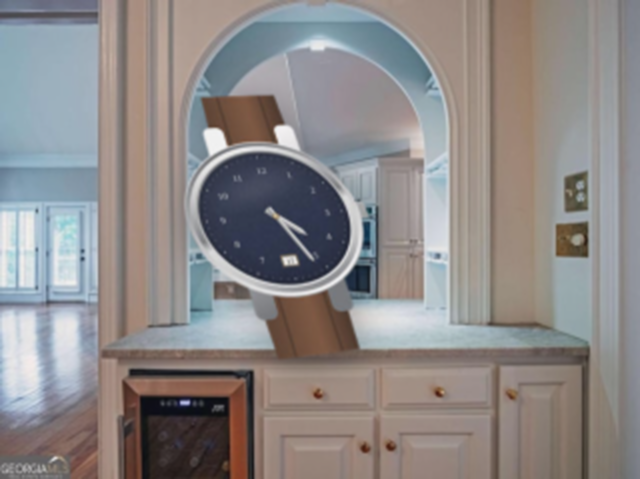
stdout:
4h26
